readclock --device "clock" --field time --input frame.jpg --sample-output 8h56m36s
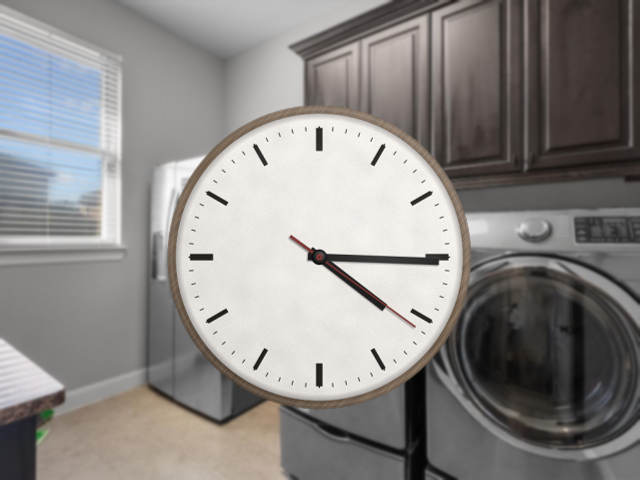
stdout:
4h15m21s
